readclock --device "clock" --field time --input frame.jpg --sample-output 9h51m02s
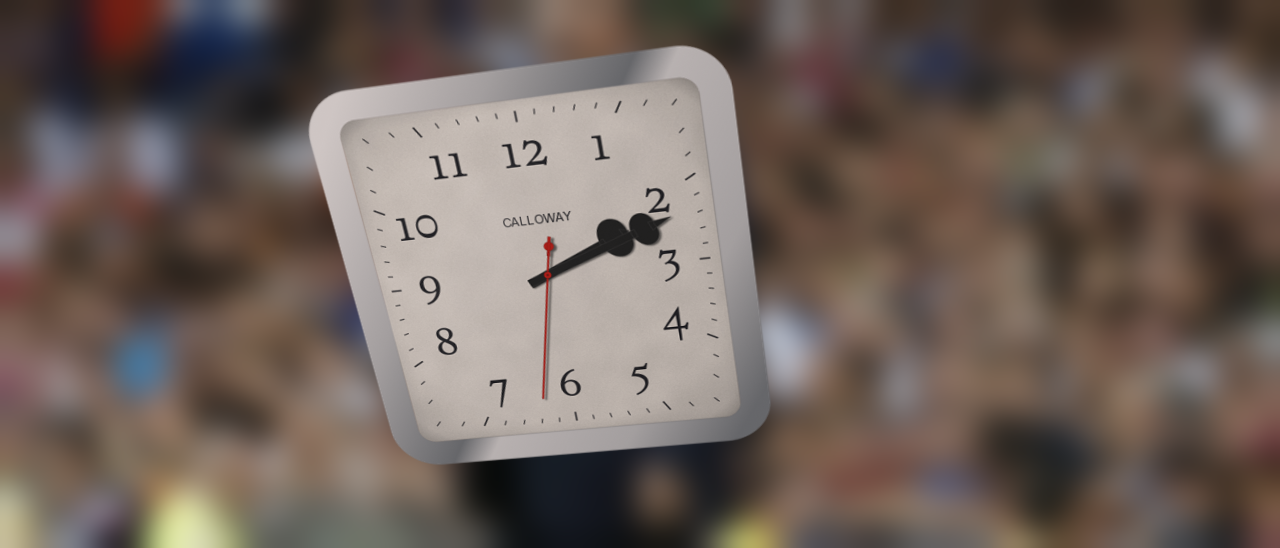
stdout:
2h11m32s
